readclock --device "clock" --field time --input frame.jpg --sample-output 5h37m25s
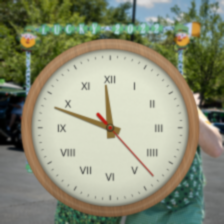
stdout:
11h48m23s
